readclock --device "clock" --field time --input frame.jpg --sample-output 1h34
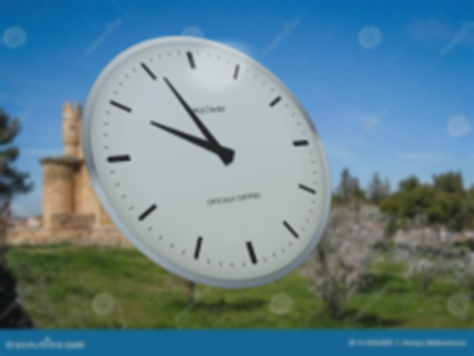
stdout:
9h56
